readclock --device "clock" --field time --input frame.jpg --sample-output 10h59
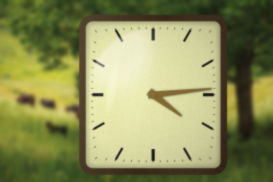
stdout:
4h14
